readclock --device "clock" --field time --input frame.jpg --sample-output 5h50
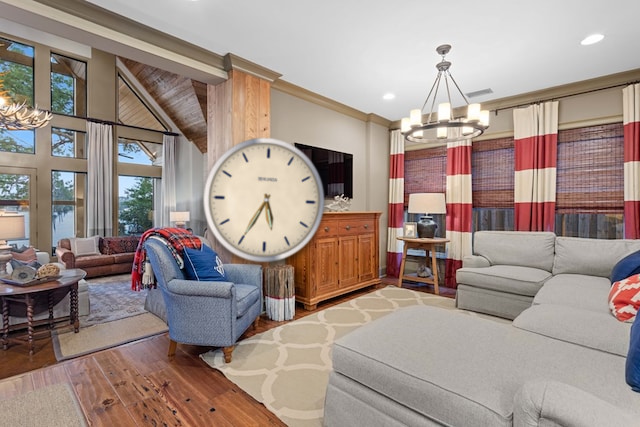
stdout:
5h35
